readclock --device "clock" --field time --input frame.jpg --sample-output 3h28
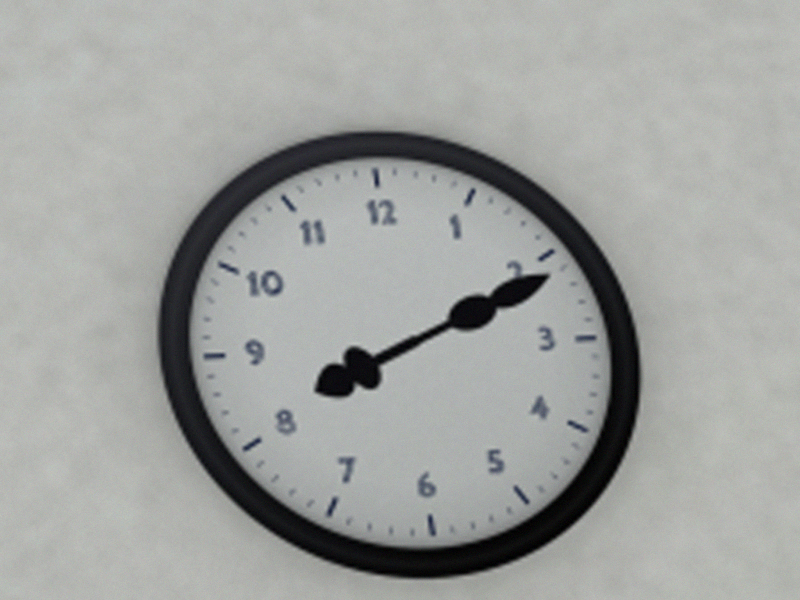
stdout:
8h11
